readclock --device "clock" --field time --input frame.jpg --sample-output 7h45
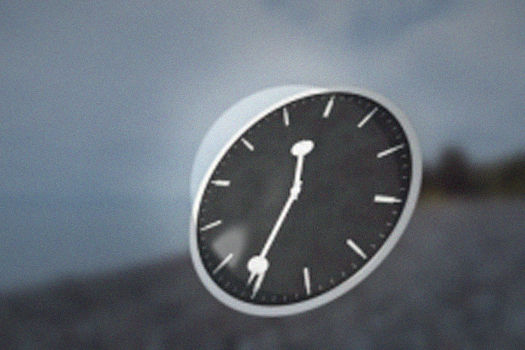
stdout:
11h31
